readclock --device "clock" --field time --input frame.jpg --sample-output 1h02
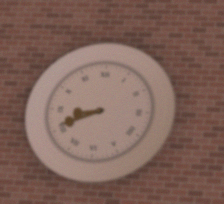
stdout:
8h41
